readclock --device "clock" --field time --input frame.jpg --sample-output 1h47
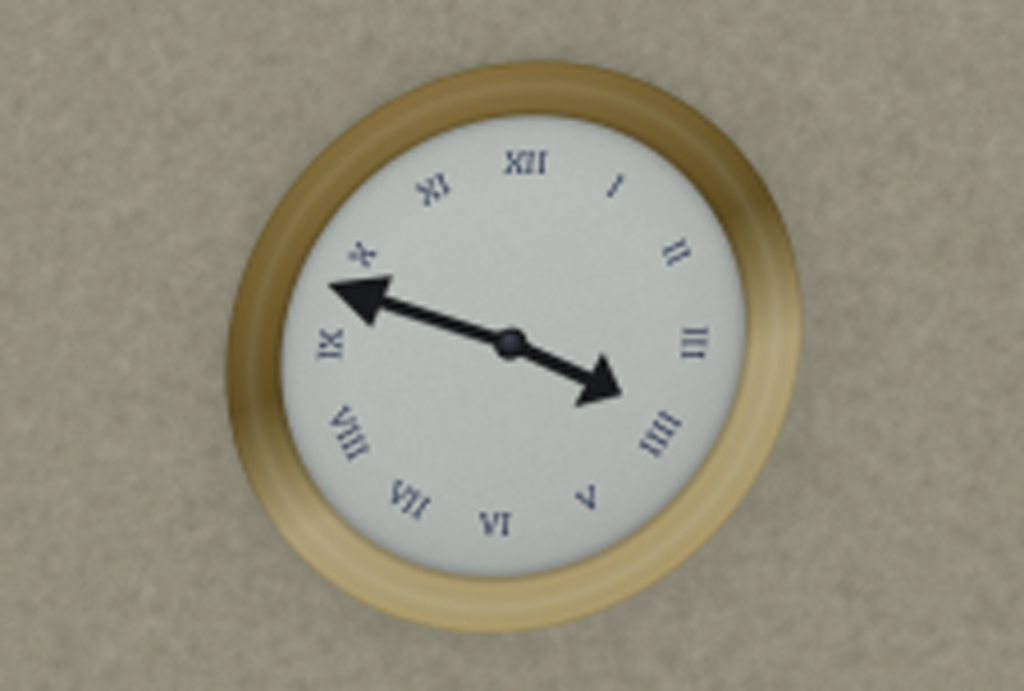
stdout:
3h48
